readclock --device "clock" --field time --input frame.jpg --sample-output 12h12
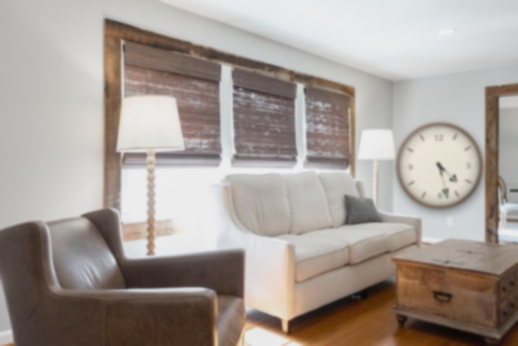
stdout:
4h28
